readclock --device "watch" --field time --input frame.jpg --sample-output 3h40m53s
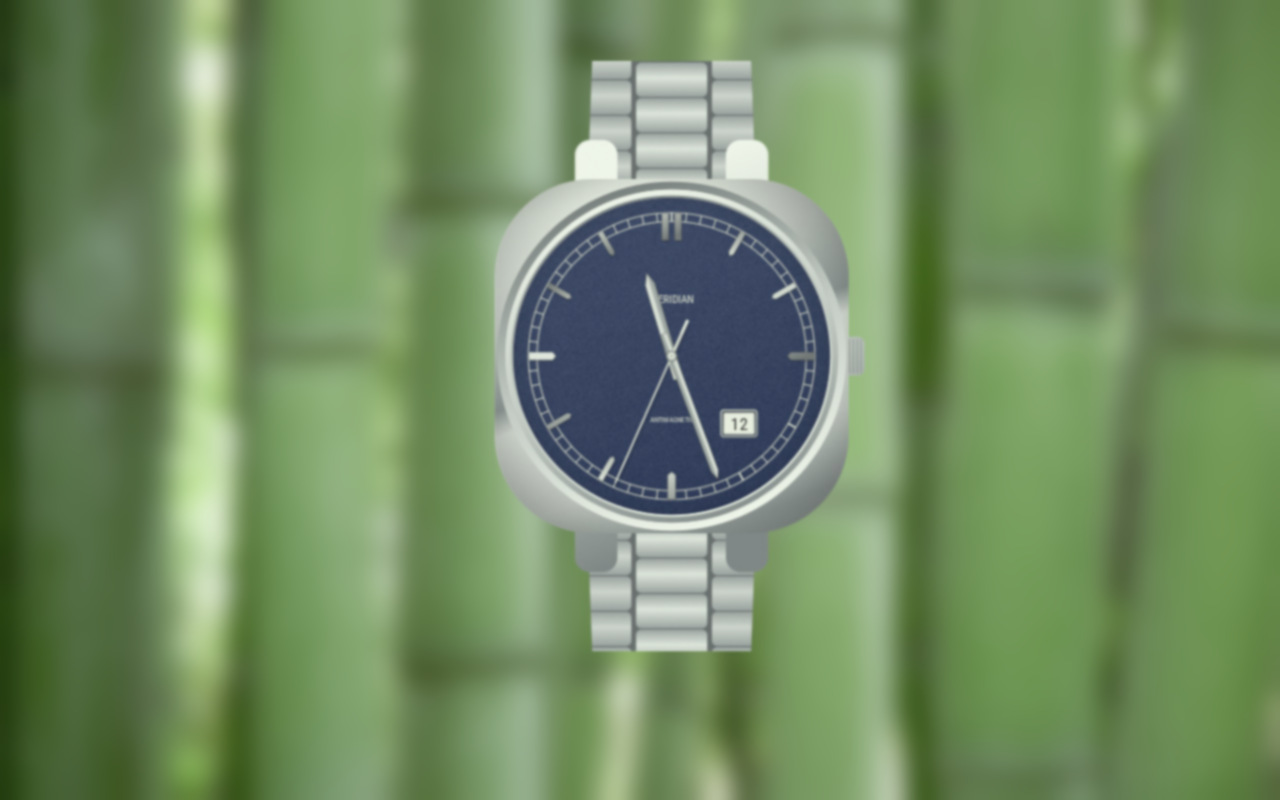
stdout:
11h26m34s
